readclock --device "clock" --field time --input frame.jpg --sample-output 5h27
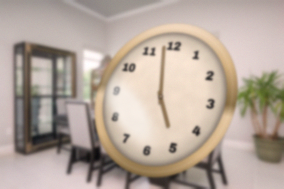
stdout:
4h58
